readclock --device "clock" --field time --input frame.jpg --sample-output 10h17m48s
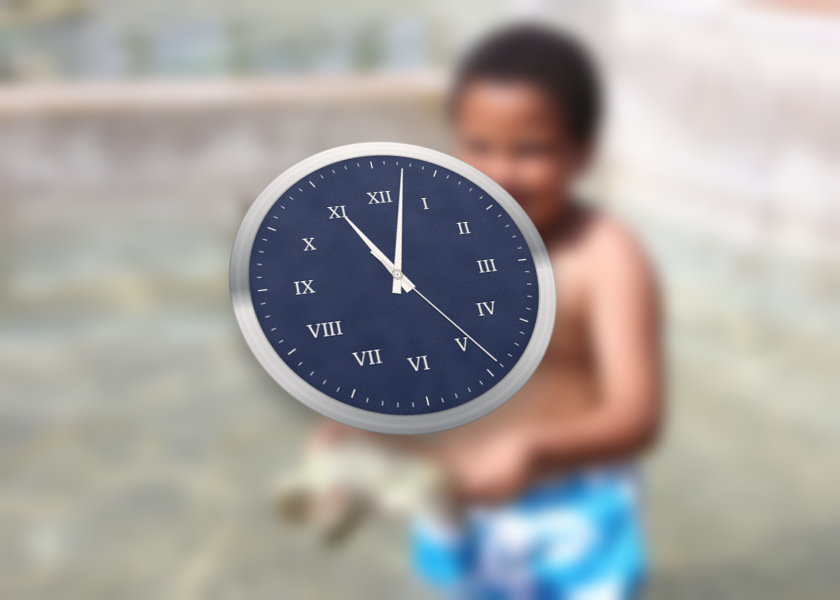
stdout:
11h02m24s
